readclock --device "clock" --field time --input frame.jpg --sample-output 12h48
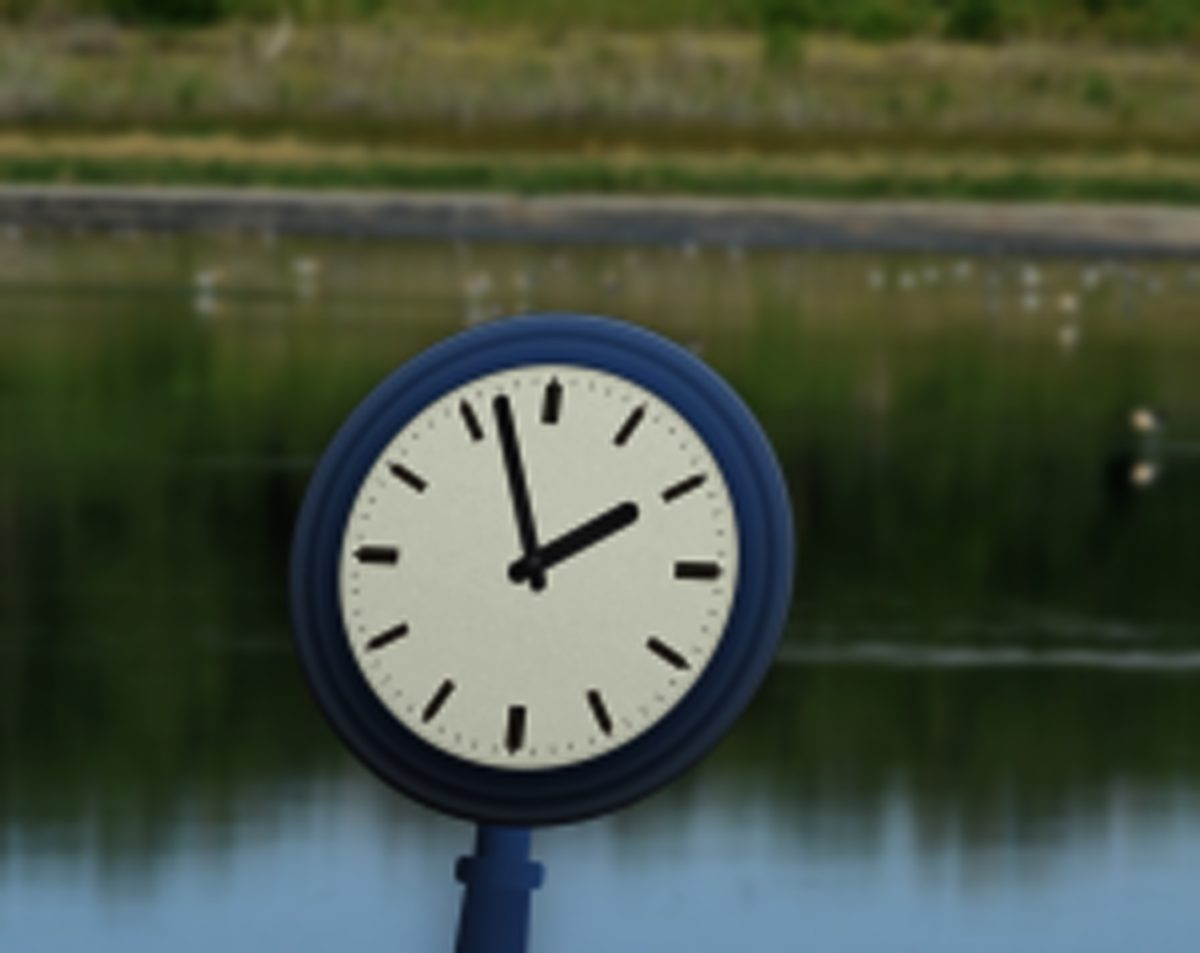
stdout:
1h57
